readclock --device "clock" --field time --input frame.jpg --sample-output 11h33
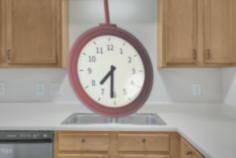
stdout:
7h31
